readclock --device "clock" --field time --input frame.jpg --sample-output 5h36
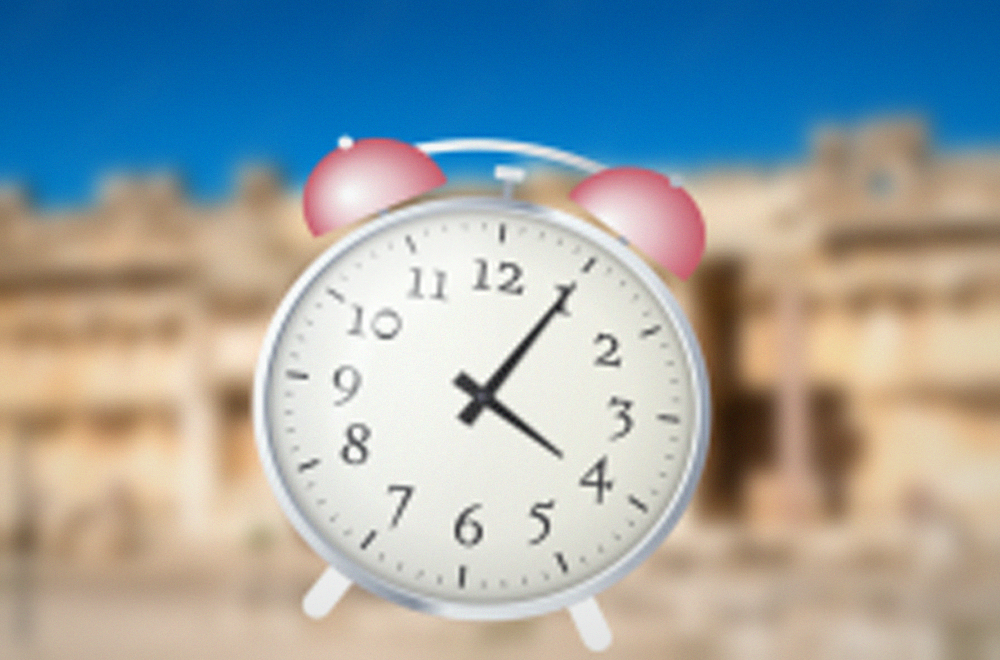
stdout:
4h05
